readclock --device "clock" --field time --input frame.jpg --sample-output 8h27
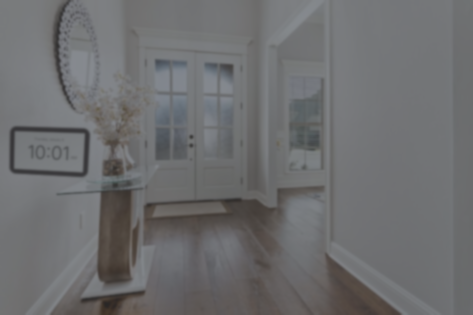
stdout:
10h01
